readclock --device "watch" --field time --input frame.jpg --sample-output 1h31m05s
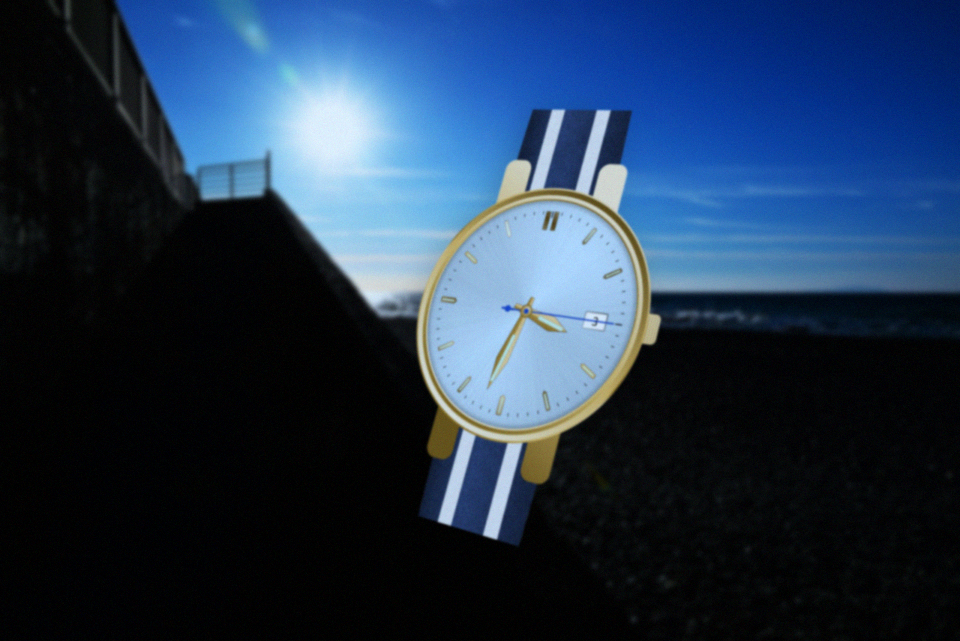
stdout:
3h32m15s
